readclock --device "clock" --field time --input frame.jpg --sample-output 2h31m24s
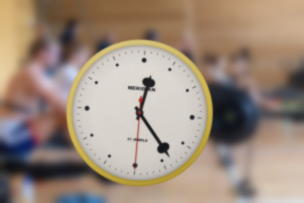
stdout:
12h23m30s
